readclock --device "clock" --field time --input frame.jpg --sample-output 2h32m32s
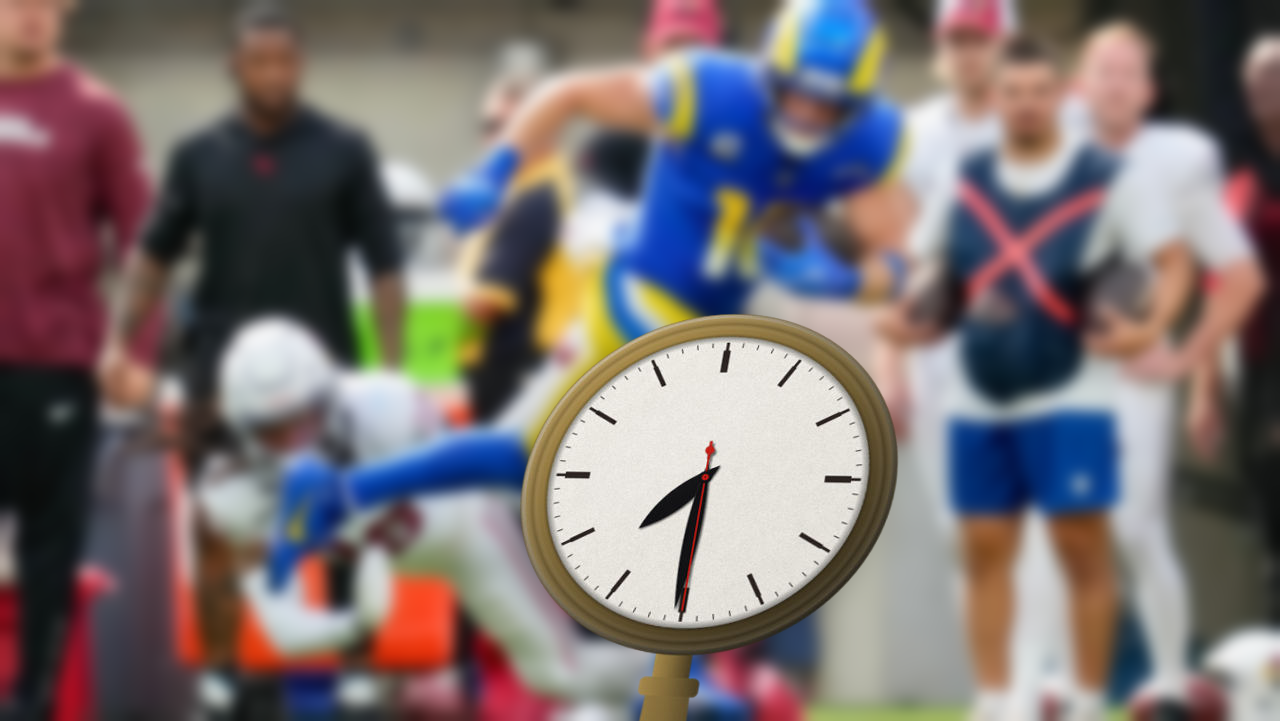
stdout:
7h30m30s
